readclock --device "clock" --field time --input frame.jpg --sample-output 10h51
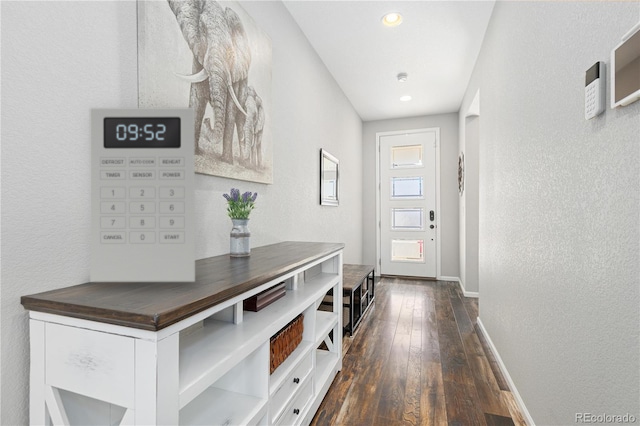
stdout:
9h52
